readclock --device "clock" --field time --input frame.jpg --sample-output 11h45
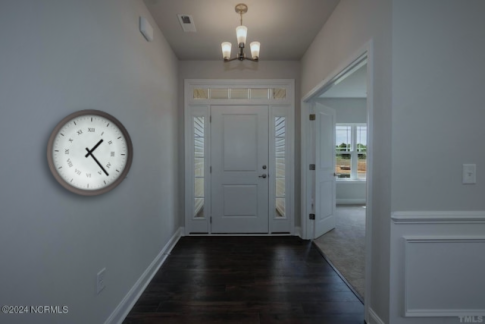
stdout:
1h23
